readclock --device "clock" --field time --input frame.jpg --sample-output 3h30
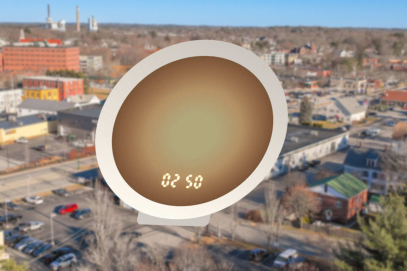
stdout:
2h50
